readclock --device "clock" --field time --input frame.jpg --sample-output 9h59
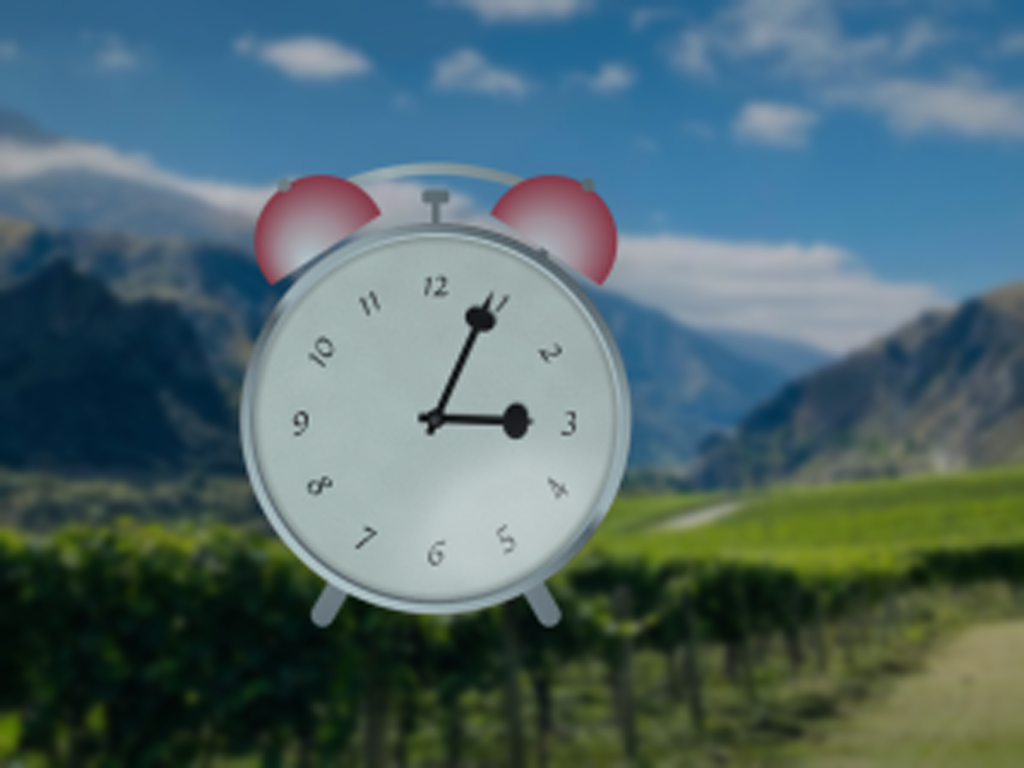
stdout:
3h04
